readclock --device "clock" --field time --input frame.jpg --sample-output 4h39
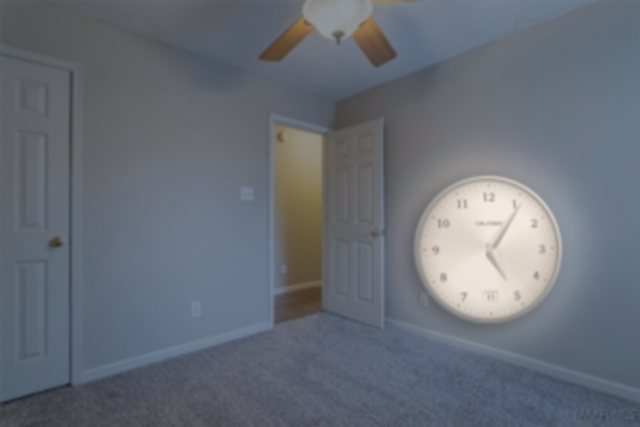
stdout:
5h06
